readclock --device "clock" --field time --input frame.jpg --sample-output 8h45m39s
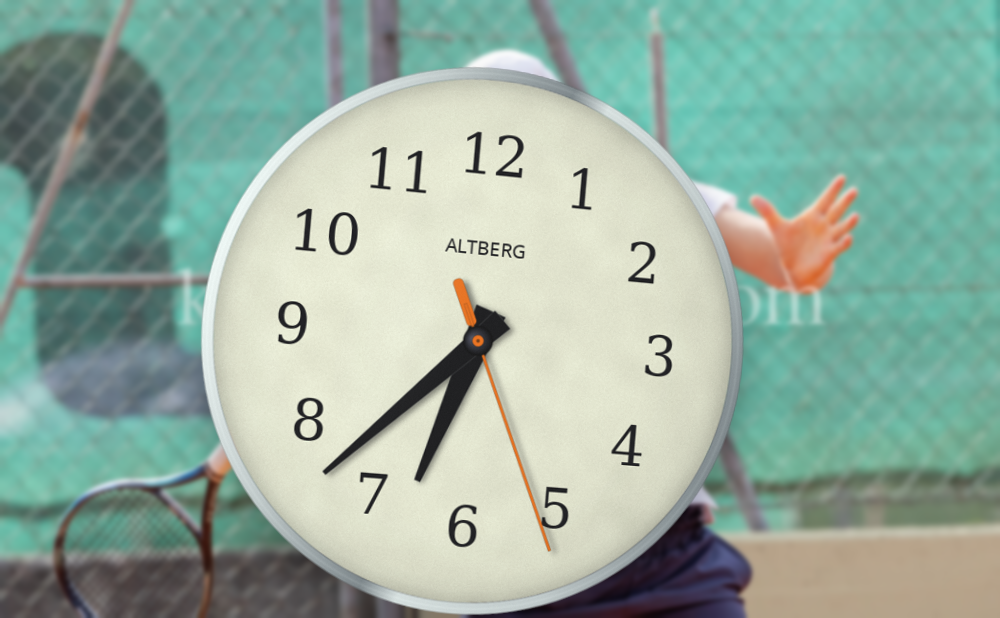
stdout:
6h37m26s
